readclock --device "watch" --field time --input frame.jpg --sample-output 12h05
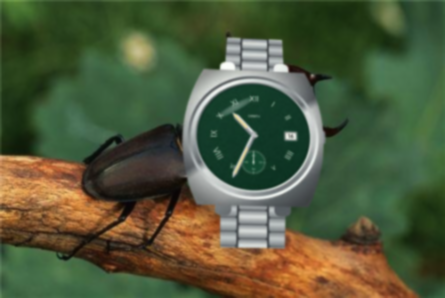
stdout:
10h34
